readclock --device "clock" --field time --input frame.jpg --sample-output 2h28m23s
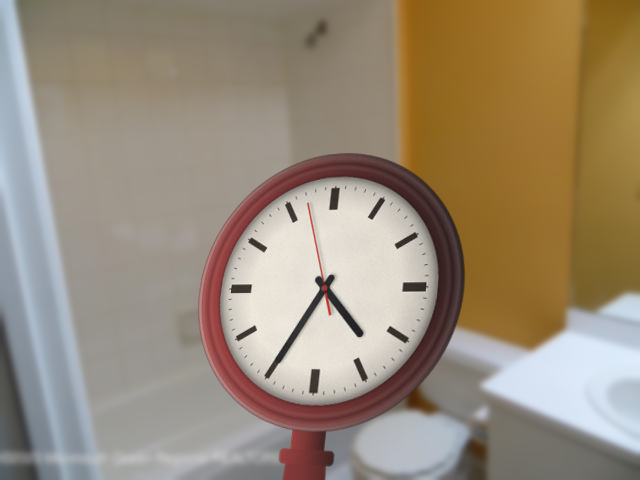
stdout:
4h34m57s
